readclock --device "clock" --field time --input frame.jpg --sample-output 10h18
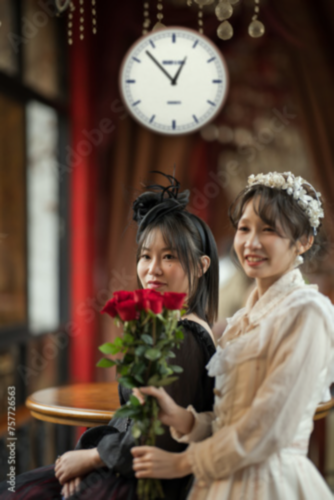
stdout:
12h53
